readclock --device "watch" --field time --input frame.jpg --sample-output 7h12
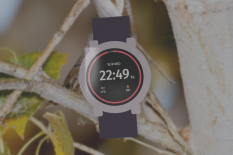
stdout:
22h49
